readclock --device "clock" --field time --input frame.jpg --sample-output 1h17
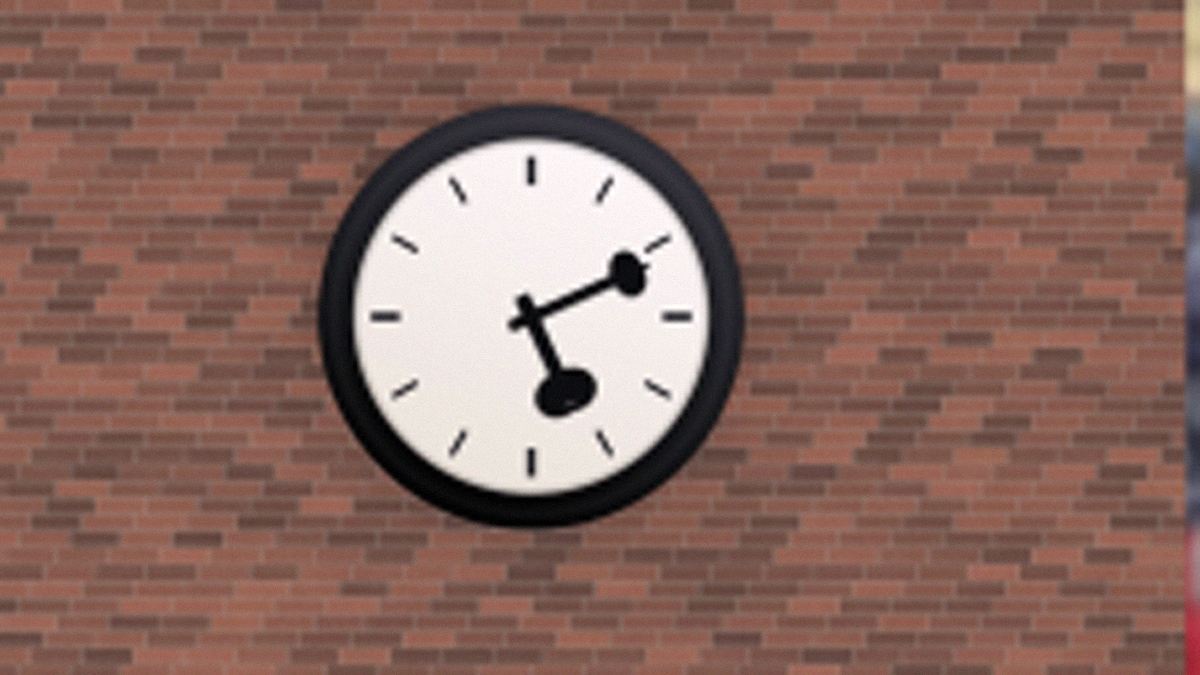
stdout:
5h11
